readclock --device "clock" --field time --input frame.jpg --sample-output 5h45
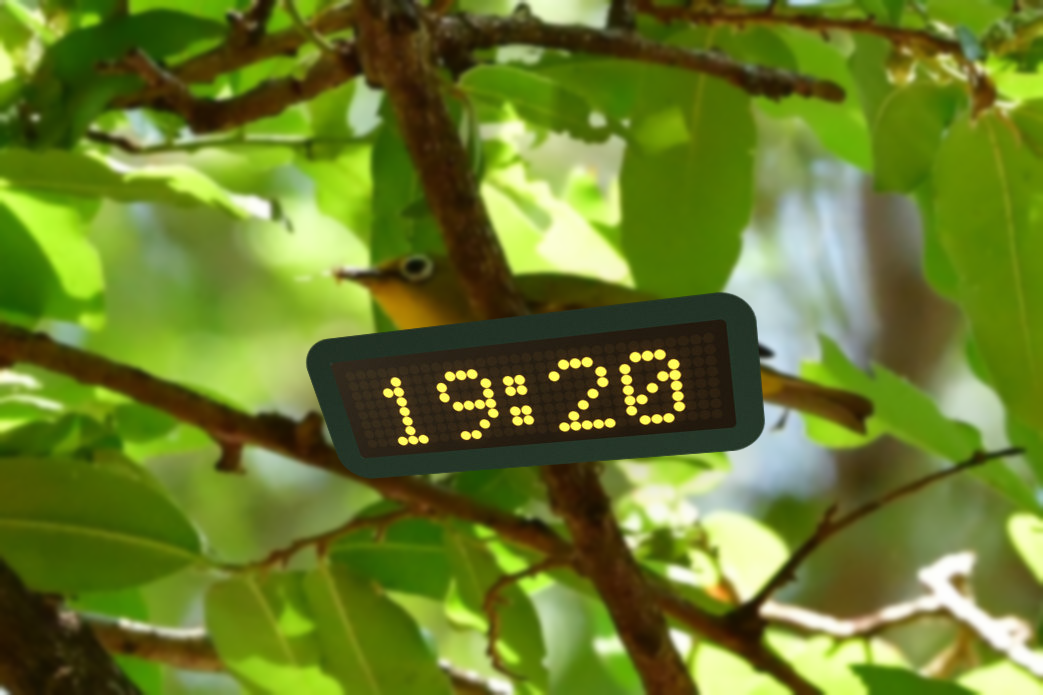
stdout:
19h20
